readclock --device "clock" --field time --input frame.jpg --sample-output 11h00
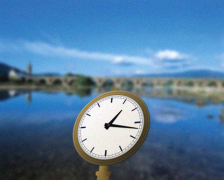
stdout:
1h17
